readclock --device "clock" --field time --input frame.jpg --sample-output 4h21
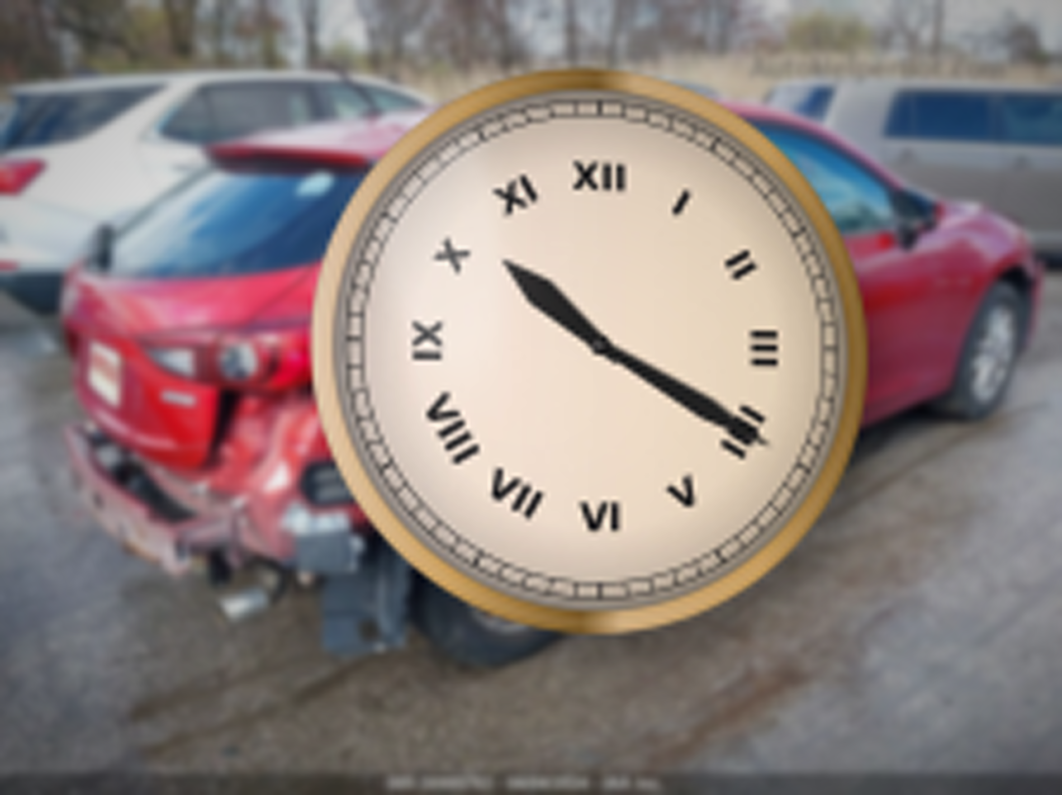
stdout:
10h20
